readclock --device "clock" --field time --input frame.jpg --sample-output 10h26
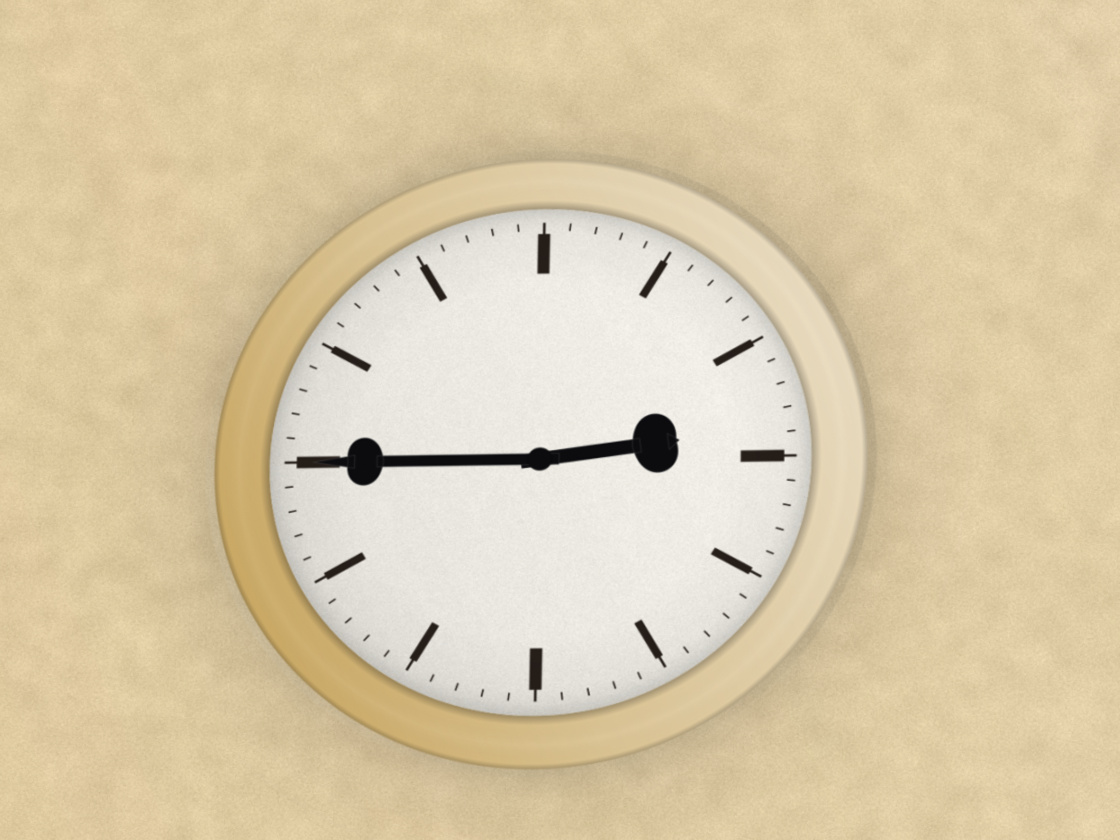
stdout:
2h45
